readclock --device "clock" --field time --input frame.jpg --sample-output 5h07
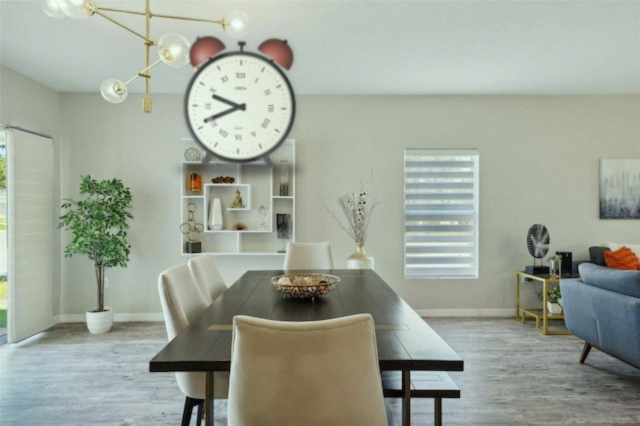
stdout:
9h41
